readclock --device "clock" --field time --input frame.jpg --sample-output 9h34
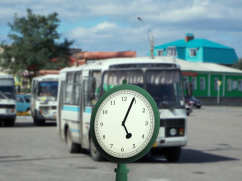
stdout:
5h04
